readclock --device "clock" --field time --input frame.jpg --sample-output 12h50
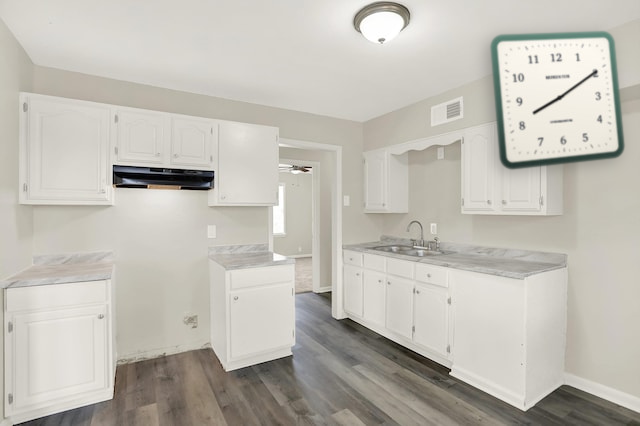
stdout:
8h10
